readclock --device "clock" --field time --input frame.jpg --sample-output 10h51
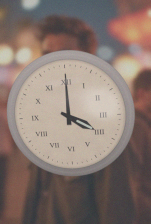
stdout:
4h00
